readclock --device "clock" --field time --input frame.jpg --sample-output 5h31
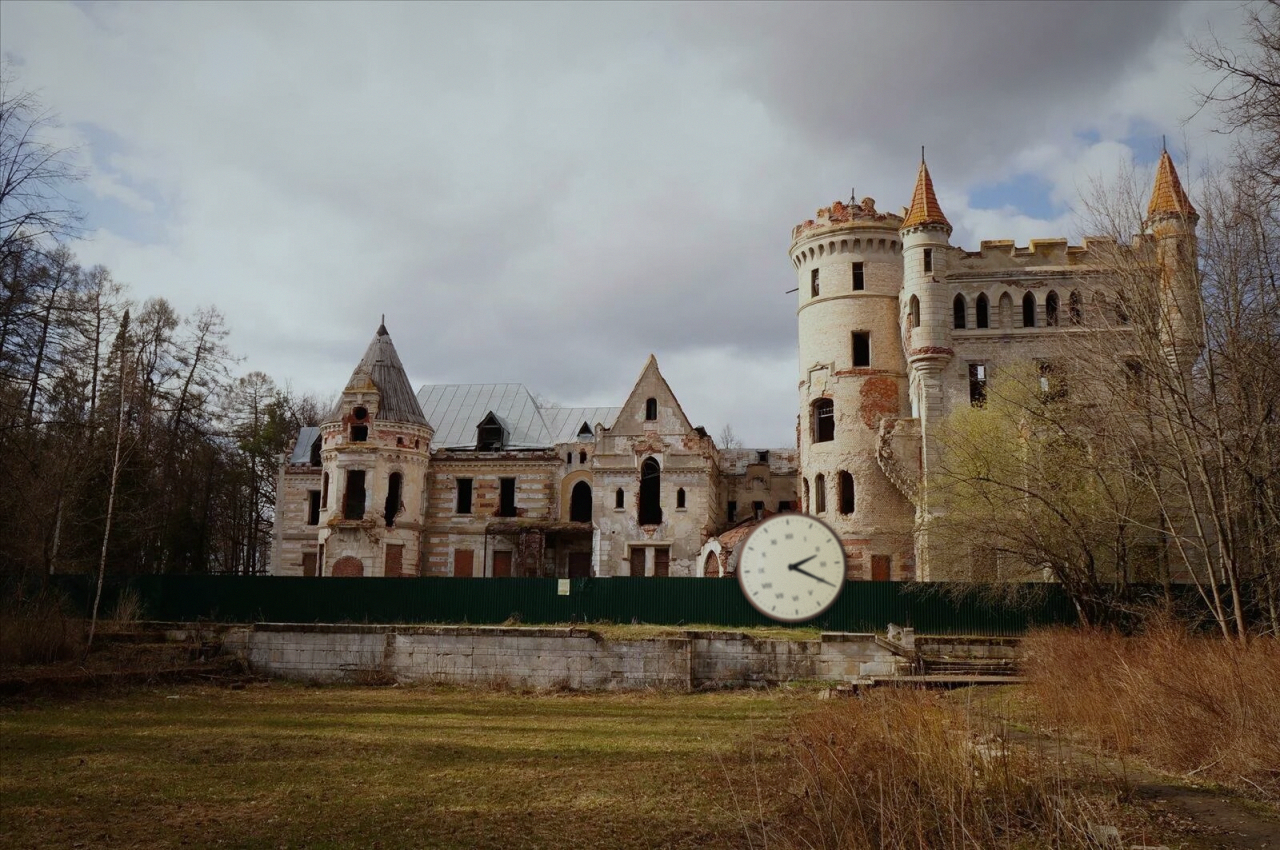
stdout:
2h20
